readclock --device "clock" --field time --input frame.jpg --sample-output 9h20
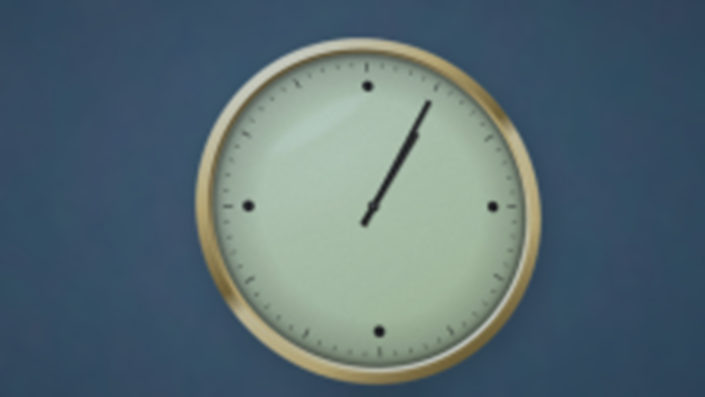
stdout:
1h05
